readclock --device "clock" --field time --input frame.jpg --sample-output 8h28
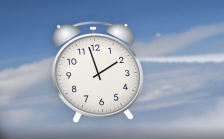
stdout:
1h58
